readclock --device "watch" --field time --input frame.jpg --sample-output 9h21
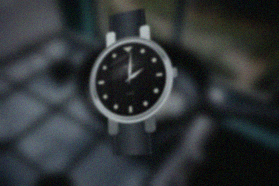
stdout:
2h01
